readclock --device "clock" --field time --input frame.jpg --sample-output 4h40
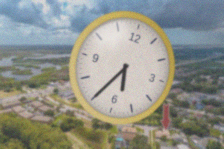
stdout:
5h35
